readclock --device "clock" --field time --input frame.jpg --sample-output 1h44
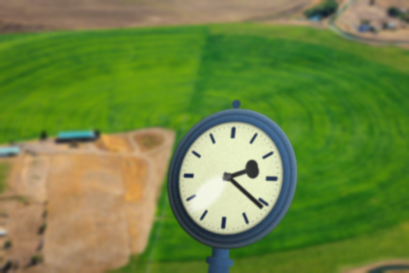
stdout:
2h21
